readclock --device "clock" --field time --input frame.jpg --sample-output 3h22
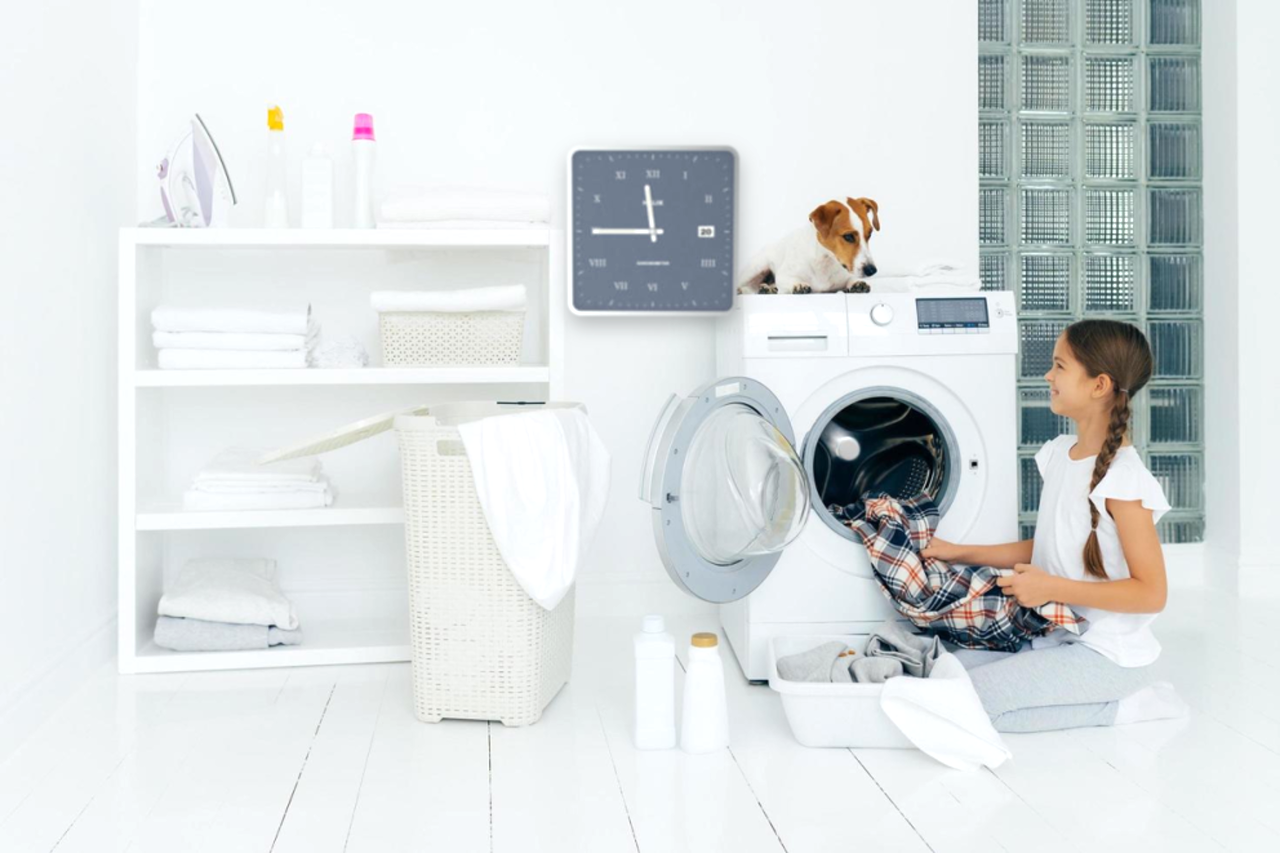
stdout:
11h45
